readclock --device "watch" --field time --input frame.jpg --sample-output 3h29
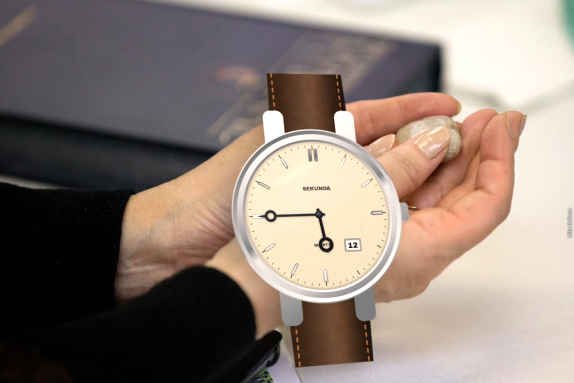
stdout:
5h45
